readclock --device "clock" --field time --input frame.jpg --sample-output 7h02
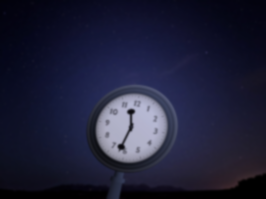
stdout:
11h32
